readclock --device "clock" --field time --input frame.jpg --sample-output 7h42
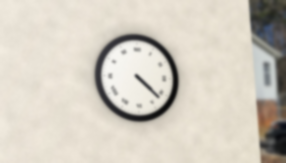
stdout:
4h22
